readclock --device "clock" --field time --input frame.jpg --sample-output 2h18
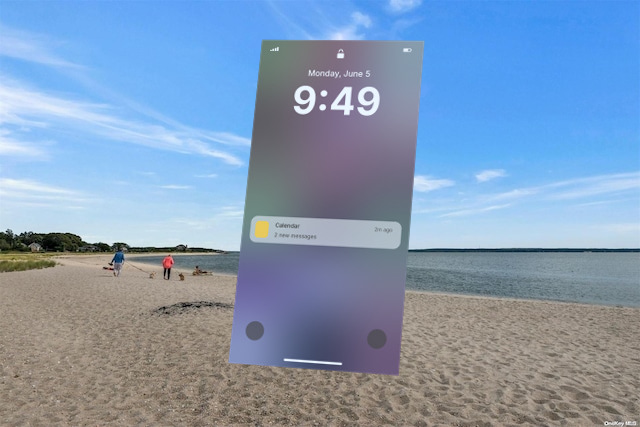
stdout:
9h49
